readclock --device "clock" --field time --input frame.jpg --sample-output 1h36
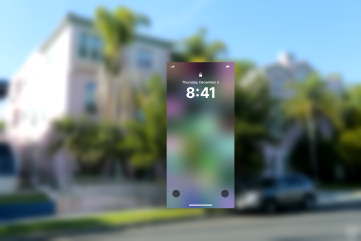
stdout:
8h41
